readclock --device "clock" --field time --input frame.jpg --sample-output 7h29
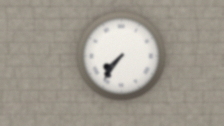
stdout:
7h36
